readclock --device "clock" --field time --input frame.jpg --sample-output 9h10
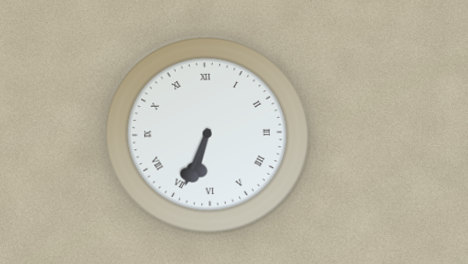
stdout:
6h34
